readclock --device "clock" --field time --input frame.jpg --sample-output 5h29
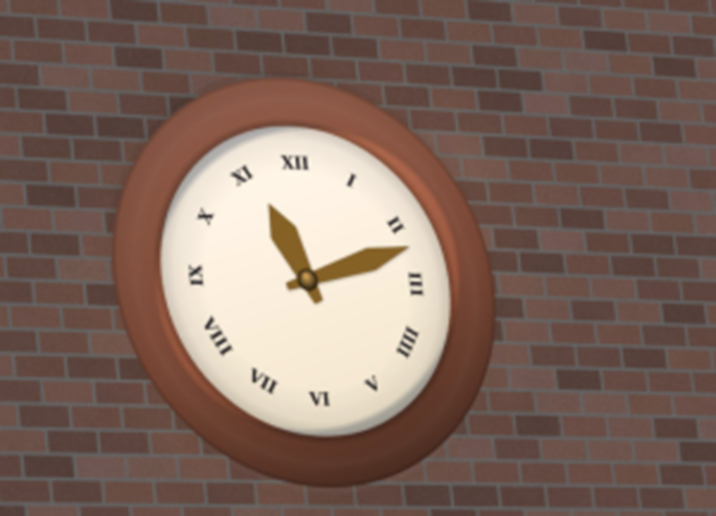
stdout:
11h12
